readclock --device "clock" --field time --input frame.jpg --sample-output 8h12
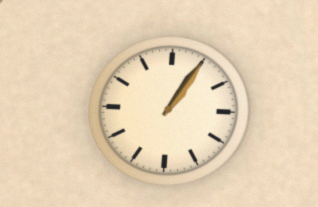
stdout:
1h05
